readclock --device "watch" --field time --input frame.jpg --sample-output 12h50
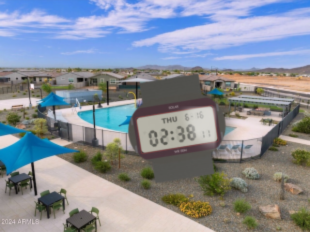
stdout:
2h38
